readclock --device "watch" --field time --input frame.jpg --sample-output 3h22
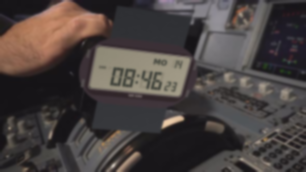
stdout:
8h46
